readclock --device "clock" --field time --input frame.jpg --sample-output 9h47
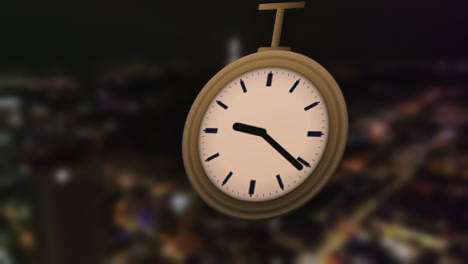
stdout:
9h21
